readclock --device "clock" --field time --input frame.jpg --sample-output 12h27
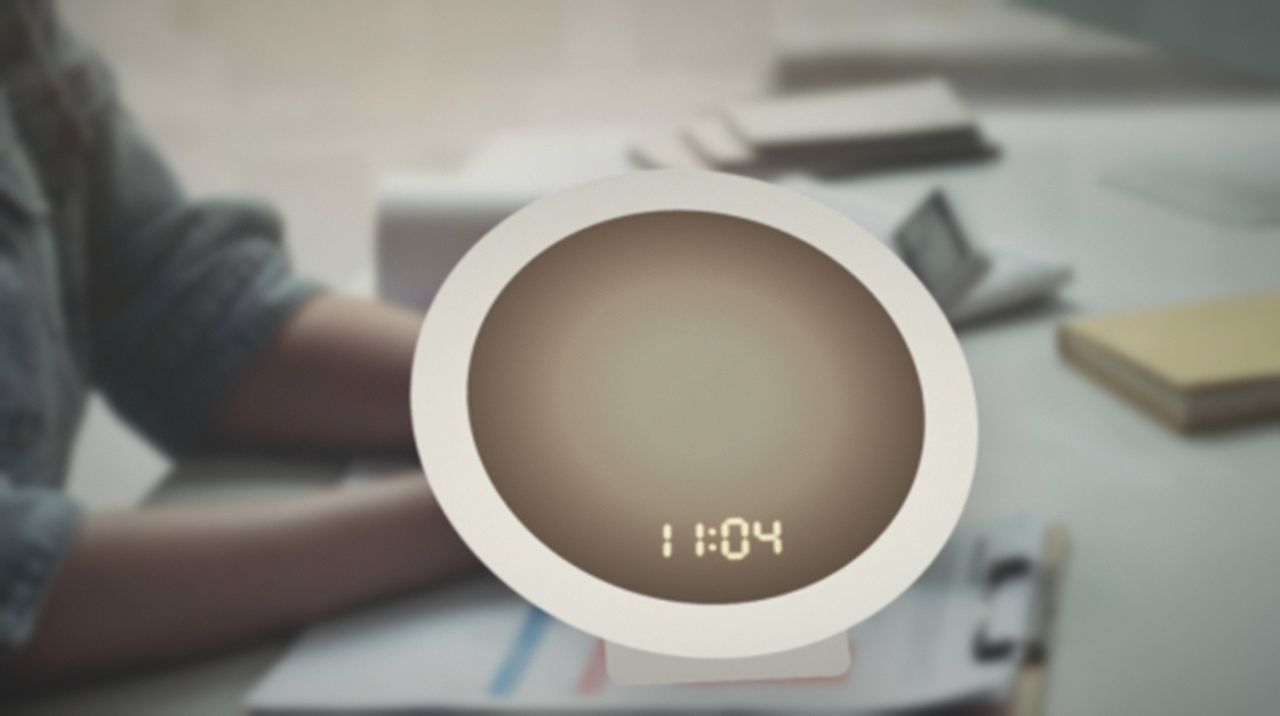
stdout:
11h04
